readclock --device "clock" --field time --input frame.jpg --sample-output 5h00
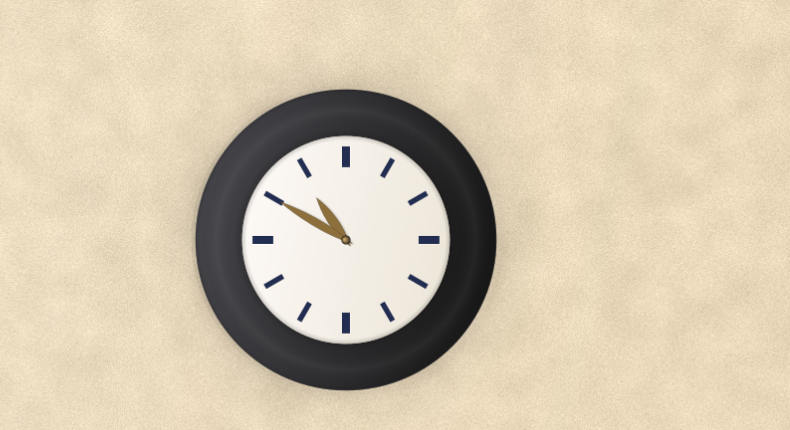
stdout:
10h50
